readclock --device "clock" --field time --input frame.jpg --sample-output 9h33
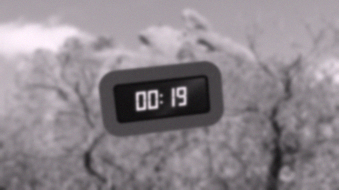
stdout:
0h19
